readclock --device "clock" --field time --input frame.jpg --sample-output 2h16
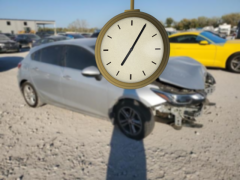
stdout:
7h05
